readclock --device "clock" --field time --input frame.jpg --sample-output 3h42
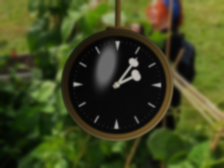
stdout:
2h06
